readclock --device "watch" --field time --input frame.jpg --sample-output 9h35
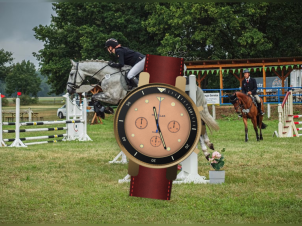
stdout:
11h26
